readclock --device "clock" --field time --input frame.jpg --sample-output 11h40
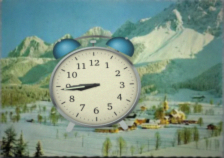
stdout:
8h44
